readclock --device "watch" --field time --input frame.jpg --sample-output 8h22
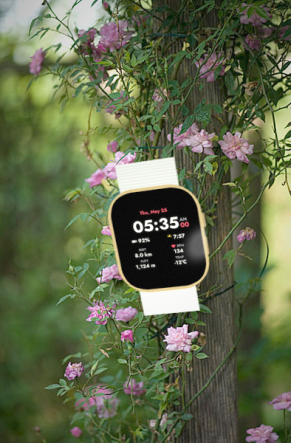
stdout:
5h35
